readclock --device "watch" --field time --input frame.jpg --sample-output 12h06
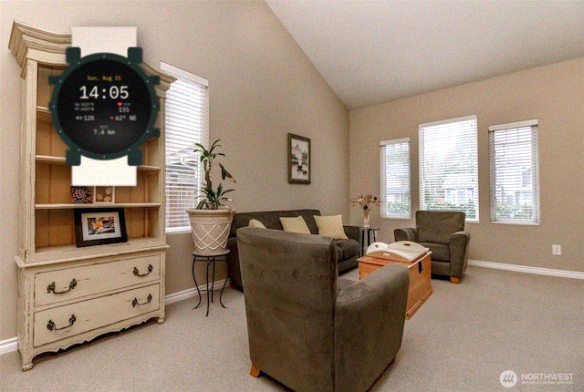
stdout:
14h05
